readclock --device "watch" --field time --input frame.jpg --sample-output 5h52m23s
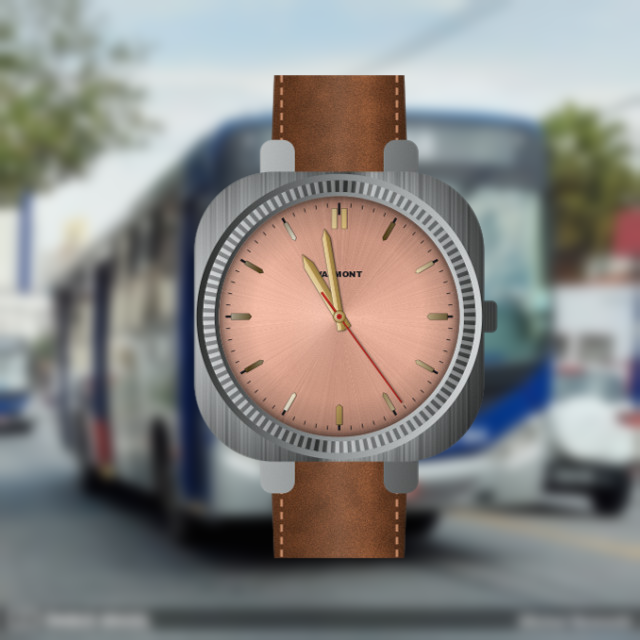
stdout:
10h58m24s
